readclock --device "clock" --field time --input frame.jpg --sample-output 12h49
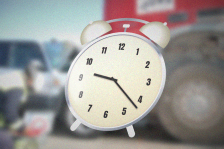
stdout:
9h22
